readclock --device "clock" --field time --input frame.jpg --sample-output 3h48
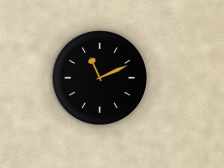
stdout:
11h11
